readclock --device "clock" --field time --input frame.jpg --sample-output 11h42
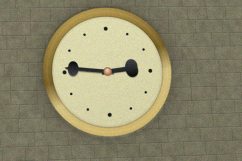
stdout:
2h46
